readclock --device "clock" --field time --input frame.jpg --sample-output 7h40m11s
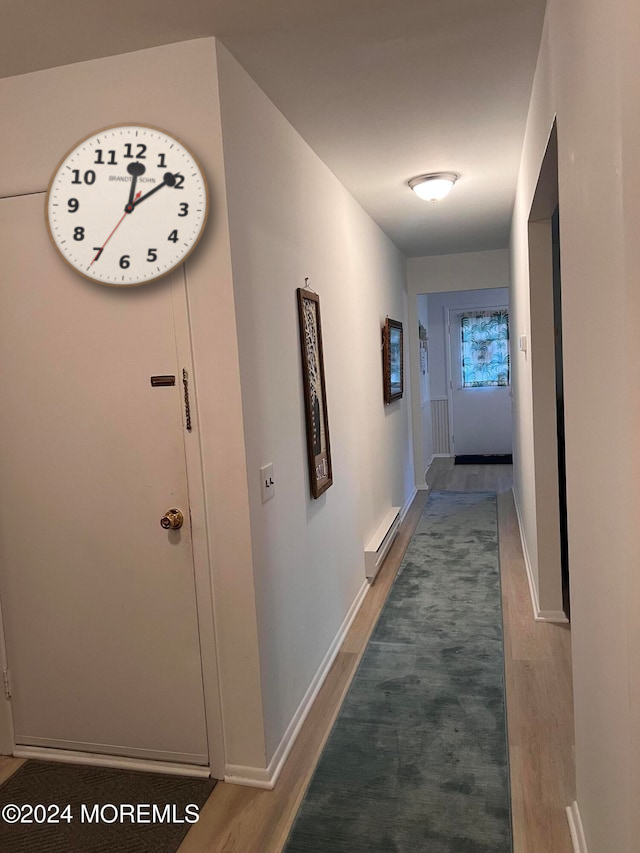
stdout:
12h08m35s
